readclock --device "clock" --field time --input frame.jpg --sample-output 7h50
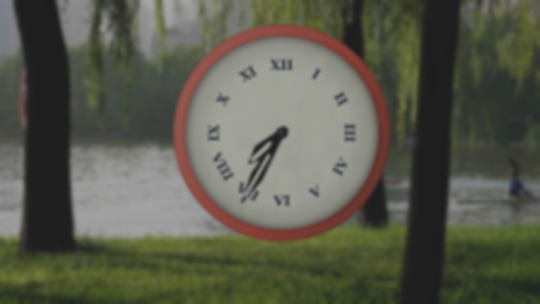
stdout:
7h35
